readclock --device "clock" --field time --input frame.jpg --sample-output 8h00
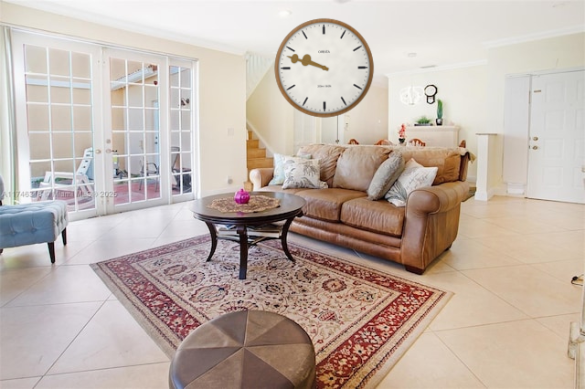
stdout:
9h48
